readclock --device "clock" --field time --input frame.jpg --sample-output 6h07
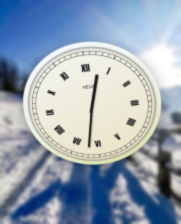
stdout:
12h32
